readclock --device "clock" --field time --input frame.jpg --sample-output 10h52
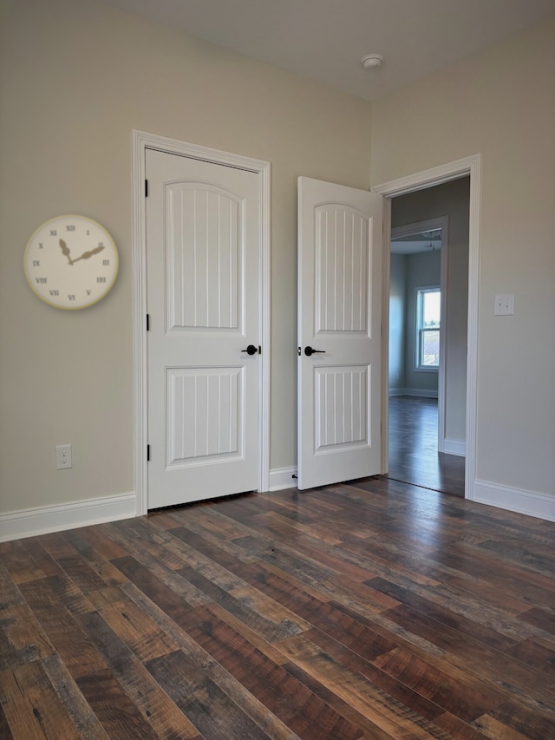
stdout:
11h11
